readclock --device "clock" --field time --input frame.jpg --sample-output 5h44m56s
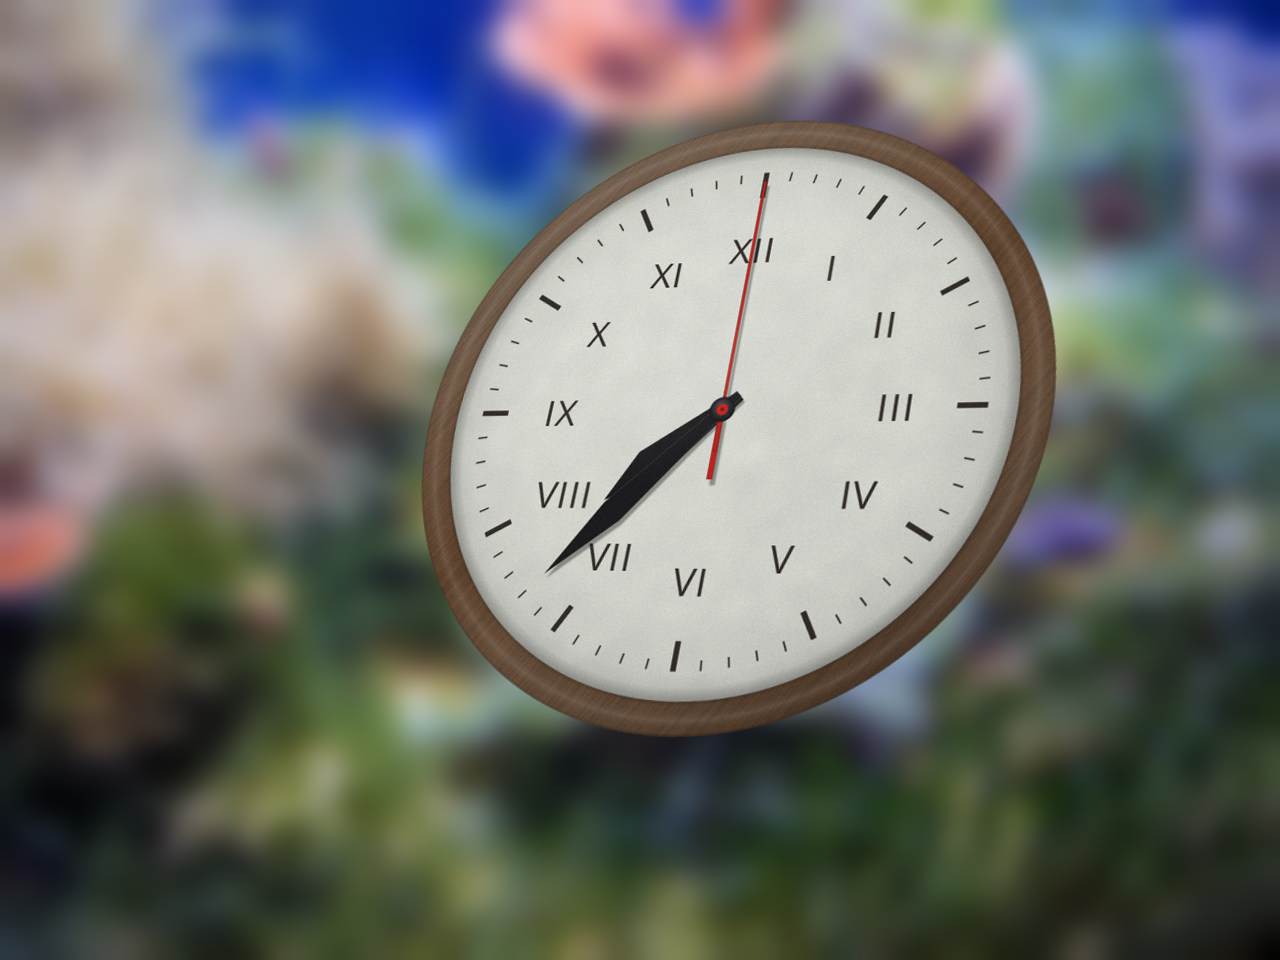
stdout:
7h37m00s
